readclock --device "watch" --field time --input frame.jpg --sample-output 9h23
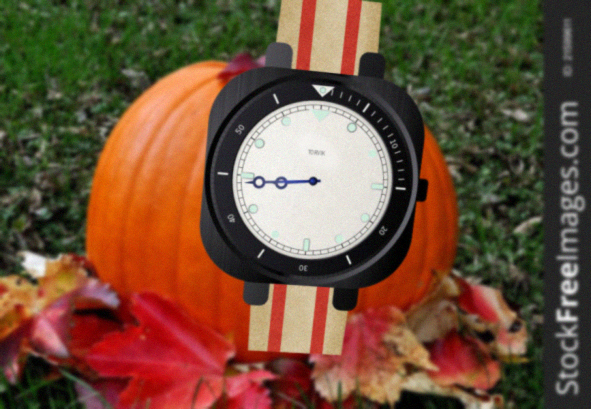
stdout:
8h44
